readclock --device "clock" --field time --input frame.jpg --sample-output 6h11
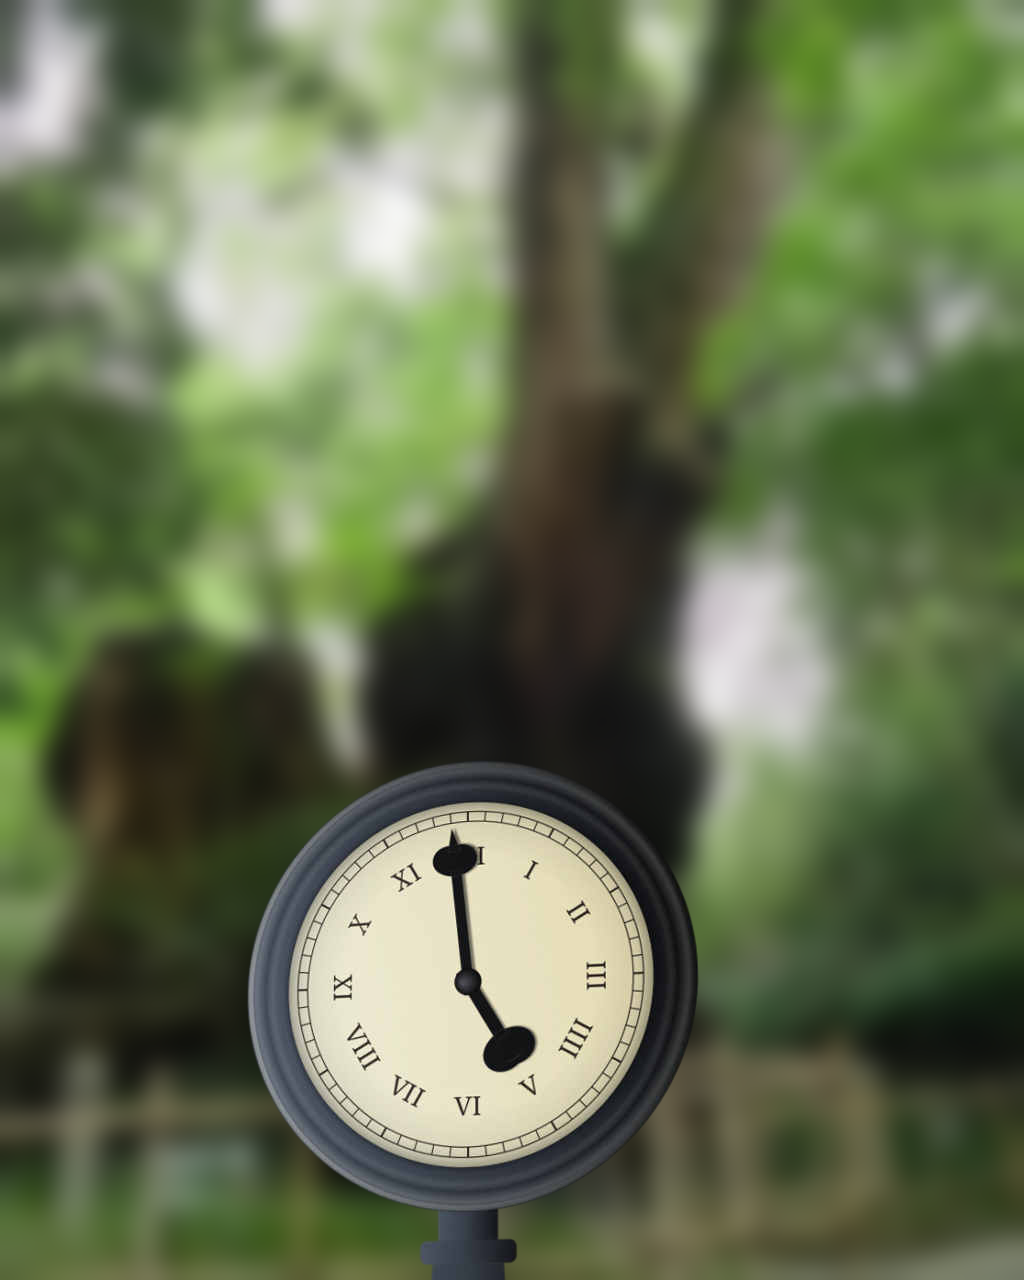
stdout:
4h59
